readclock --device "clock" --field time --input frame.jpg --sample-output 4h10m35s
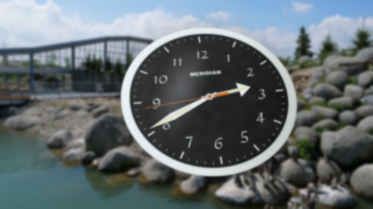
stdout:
2h40m44s
